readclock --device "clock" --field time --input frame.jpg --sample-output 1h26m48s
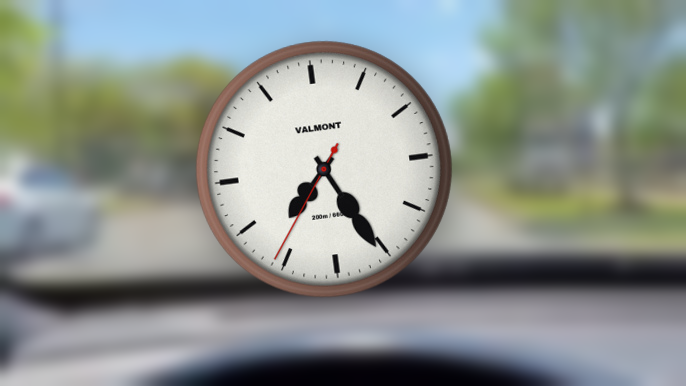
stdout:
7h25m36s
